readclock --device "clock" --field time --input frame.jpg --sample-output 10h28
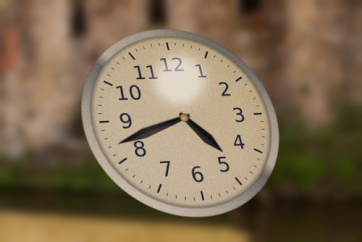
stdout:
4h42
